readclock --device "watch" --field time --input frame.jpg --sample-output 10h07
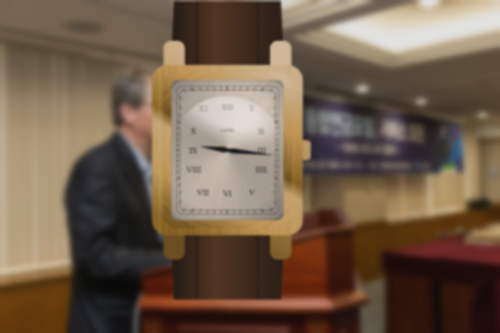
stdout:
9h16
